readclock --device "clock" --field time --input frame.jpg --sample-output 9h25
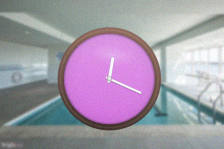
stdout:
12h19
